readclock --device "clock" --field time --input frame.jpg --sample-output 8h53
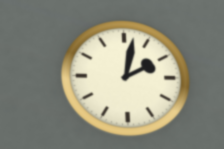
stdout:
2h02
